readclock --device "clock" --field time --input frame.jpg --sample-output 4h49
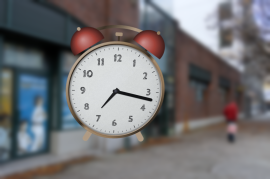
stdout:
7h17
